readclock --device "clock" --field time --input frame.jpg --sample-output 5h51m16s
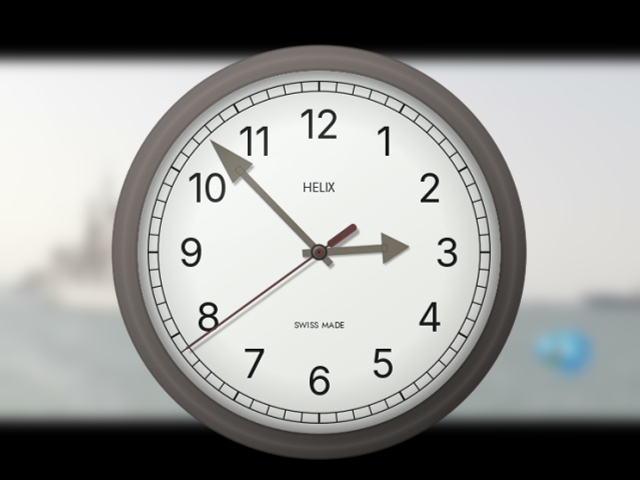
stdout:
2h52m39s
